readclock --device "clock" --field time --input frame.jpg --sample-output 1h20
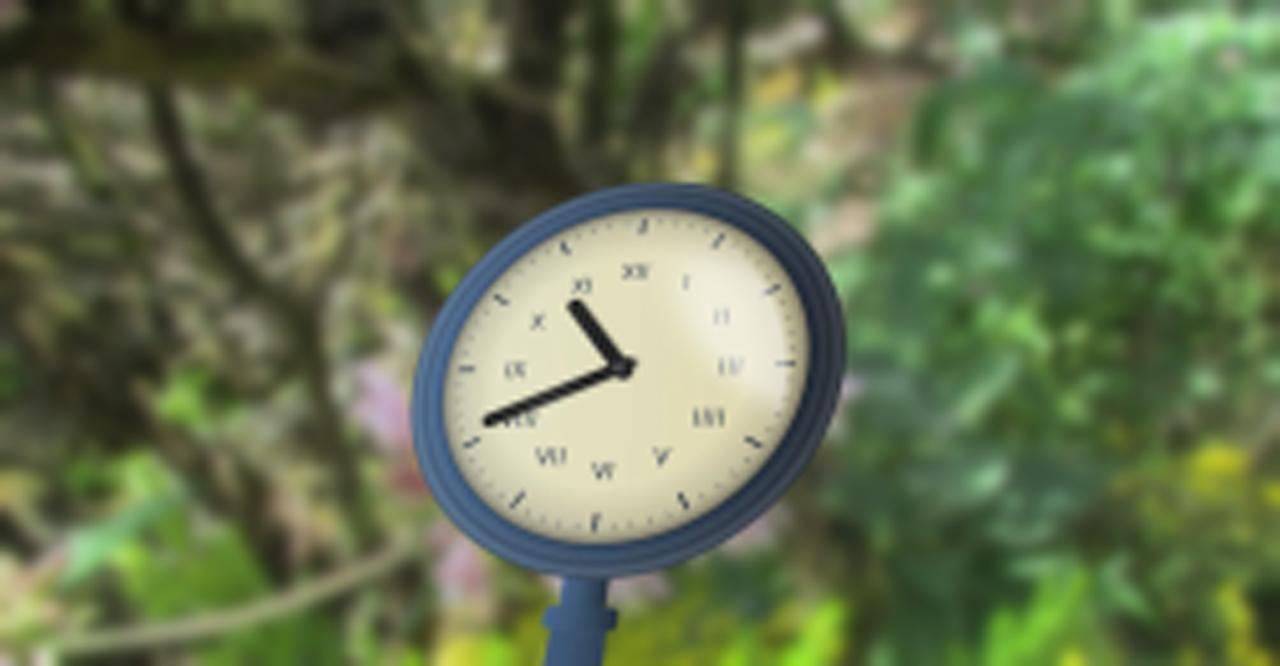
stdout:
10h41
